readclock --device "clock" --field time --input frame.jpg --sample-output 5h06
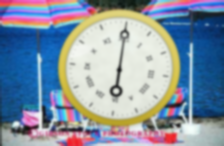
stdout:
6h00
